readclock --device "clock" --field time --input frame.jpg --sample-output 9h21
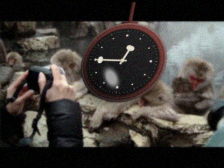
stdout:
12h45
